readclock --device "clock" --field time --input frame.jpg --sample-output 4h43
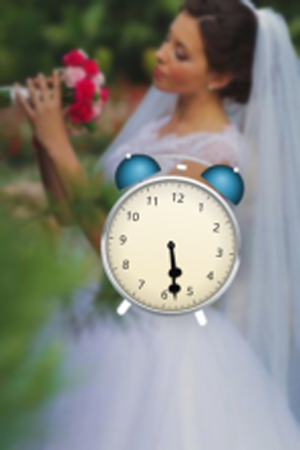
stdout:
5h28
